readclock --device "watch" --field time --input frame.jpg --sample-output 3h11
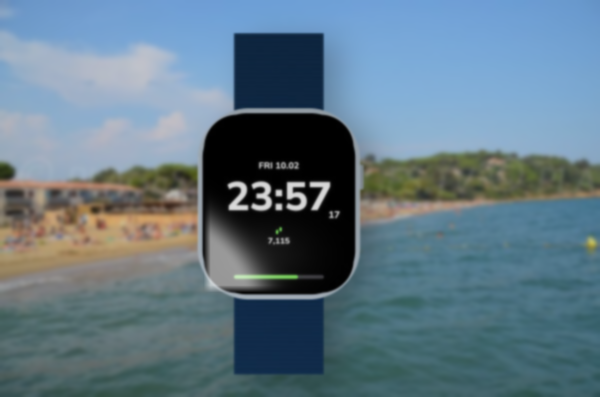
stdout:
23h57
